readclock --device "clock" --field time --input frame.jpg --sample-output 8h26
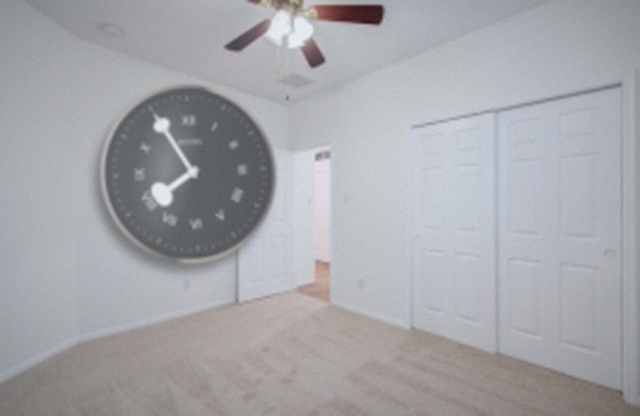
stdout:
7h55
